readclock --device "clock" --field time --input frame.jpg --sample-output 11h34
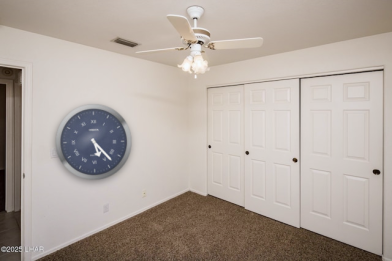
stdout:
5h23
